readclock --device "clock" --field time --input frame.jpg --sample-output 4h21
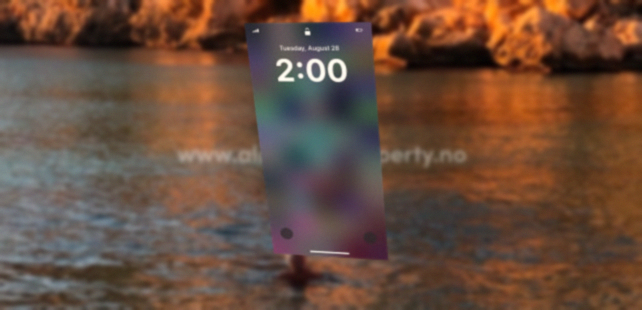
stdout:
2h00
